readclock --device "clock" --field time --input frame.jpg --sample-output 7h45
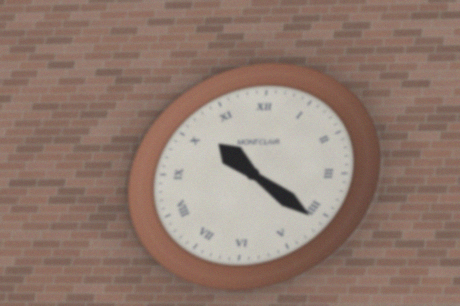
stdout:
10h21
